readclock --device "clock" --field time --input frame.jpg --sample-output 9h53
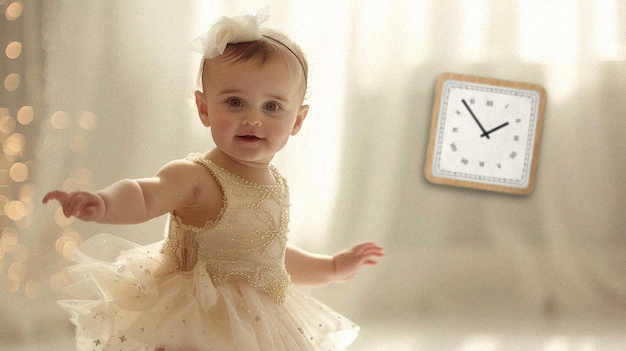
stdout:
1h53
